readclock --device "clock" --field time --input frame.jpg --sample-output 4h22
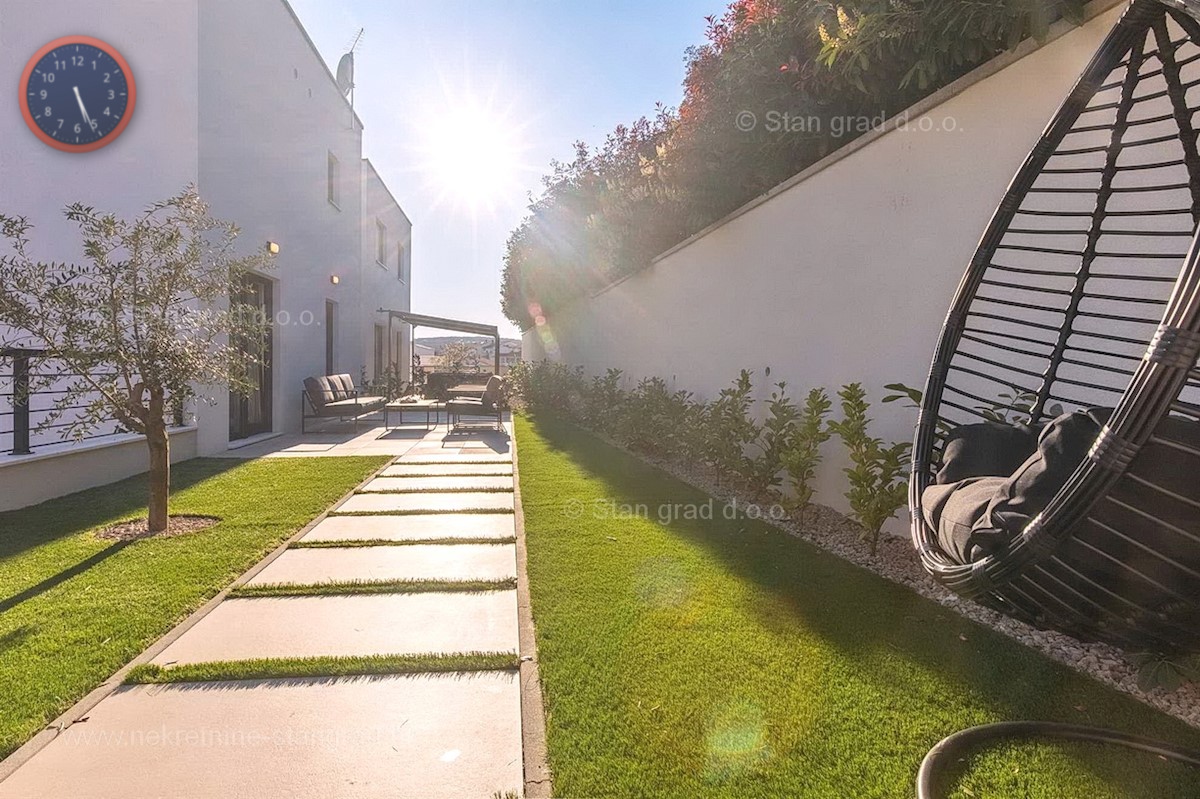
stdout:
5h26
